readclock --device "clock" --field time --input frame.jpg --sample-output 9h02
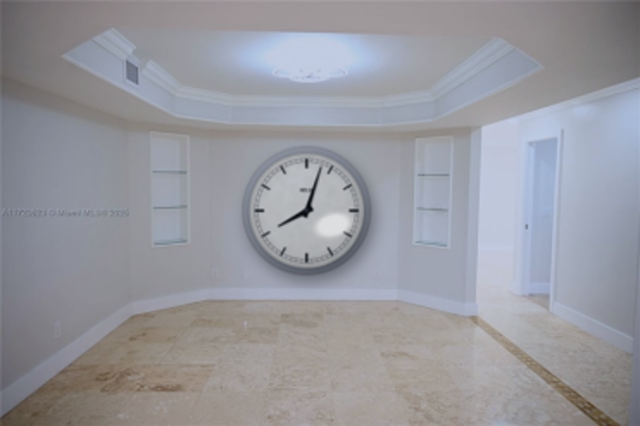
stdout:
8h03
